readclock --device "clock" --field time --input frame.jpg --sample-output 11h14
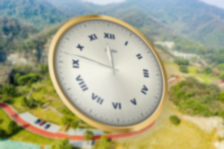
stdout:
11h47
